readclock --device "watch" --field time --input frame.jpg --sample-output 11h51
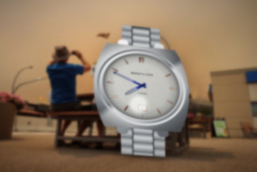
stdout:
7h49
